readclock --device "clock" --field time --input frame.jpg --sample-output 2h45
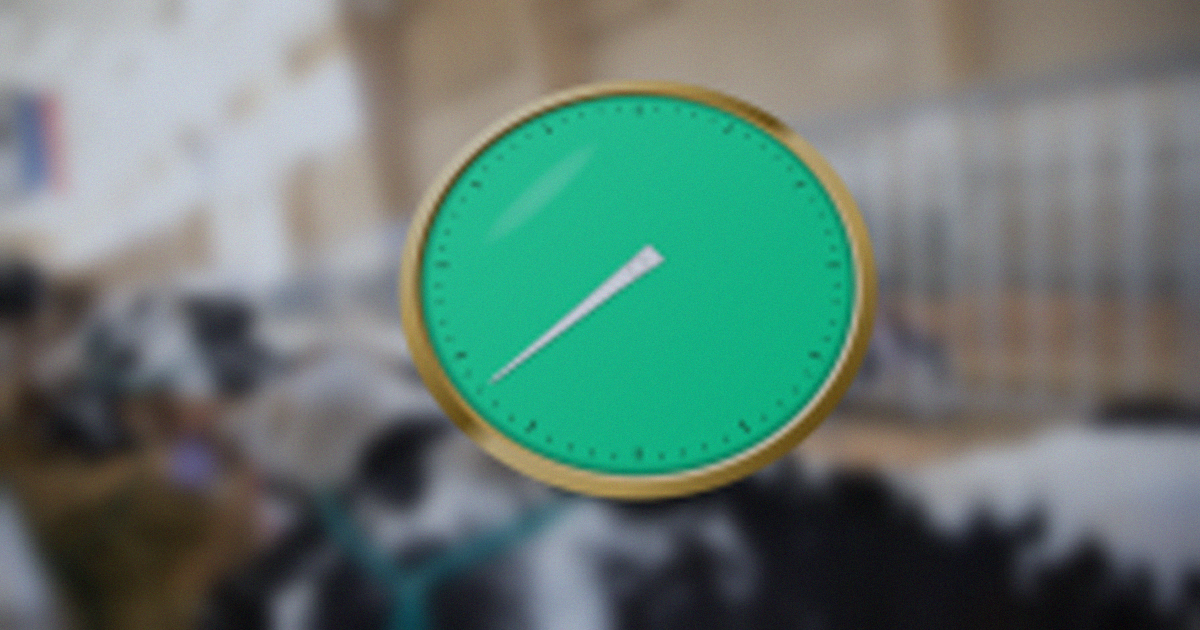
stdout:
7h38
